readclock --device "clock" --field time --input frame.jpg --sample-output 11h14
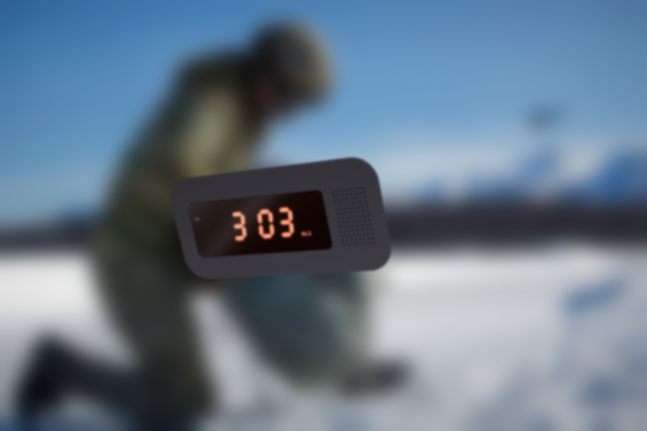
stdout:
3h03
